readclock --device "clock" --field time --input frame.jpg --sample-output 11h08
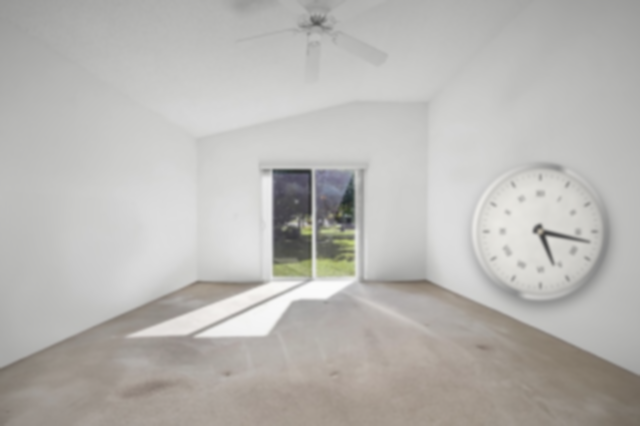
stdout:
5h17
